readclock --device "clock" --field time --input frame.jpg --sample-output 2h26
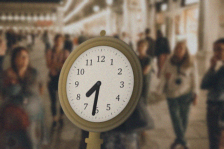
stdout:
7h31
